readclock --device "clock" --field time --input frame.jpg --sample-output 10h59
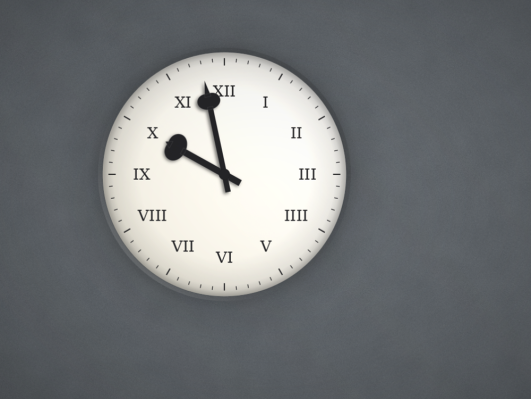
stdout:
9h58
